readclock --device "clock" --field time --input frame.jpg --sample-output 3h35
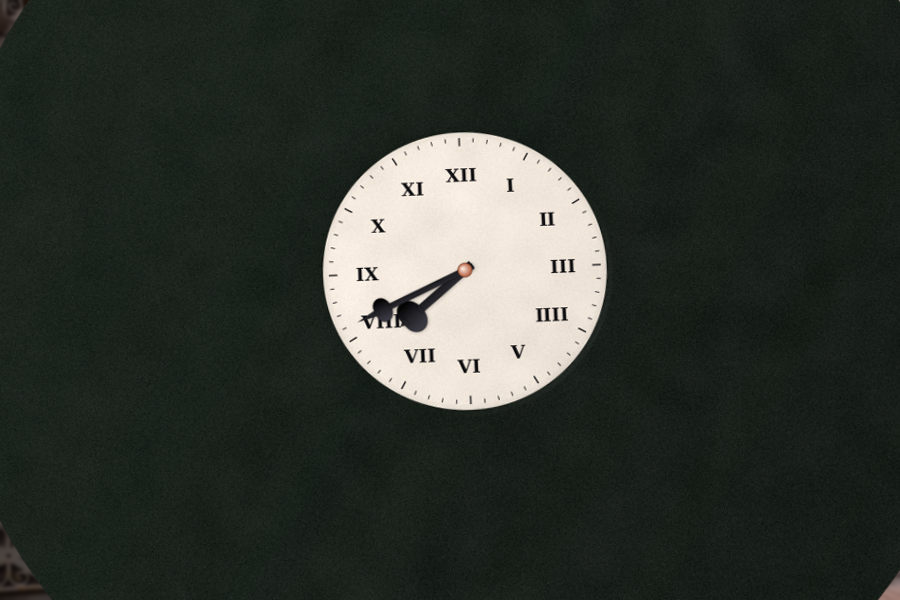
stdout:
7h41
